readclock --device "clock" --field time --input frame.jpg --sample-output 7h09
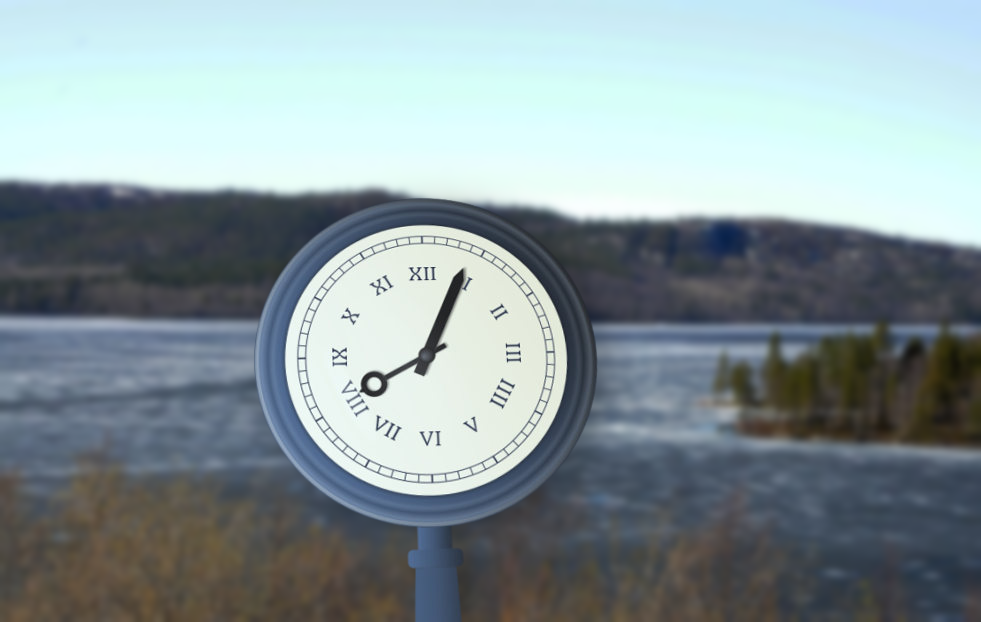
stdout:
8h04
